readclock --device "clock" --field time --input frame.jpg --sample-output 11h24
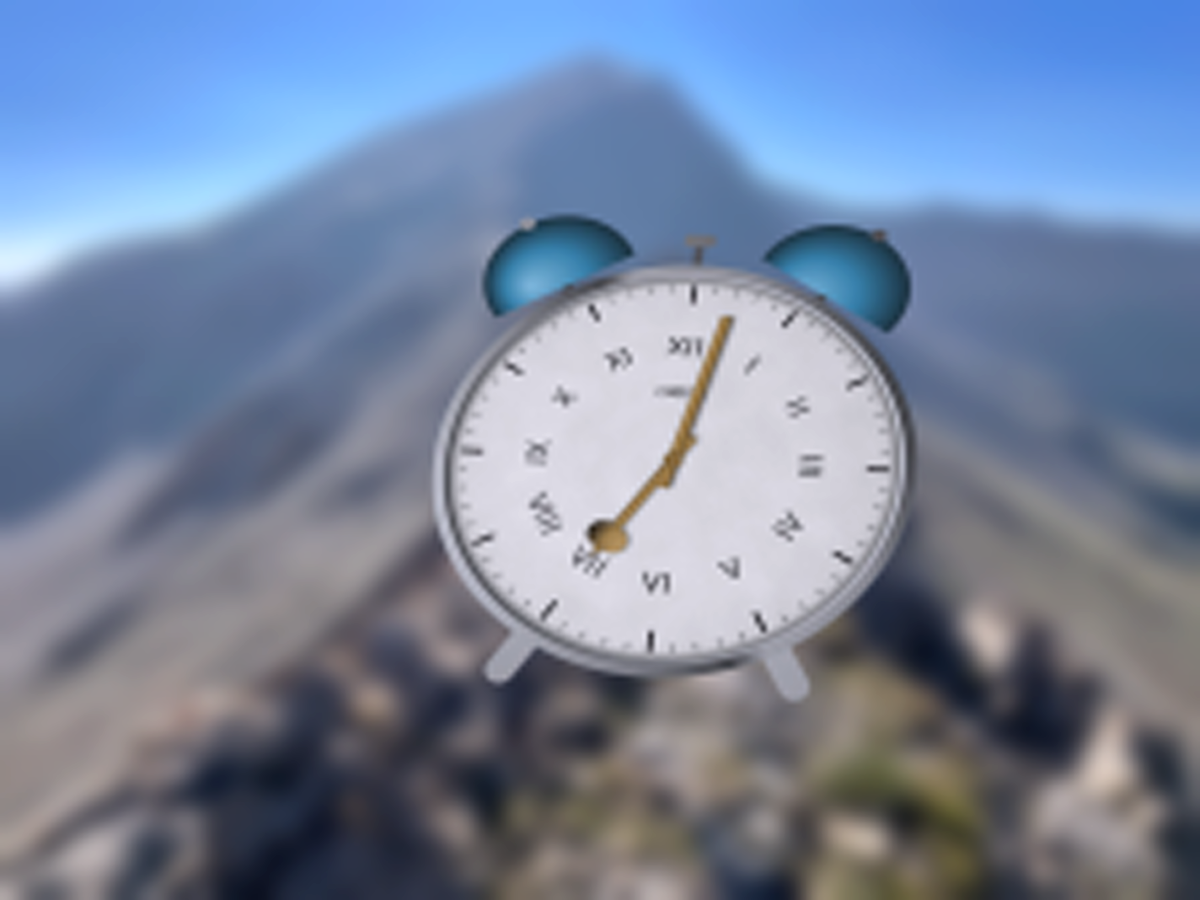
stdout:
7h02
